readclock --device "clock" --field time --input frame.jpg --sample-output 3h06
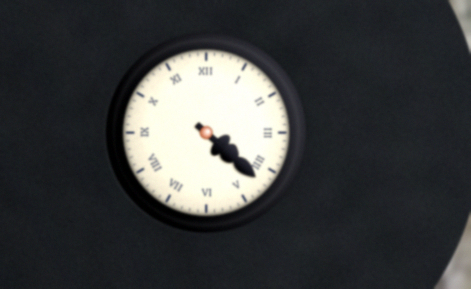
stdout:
4h22
